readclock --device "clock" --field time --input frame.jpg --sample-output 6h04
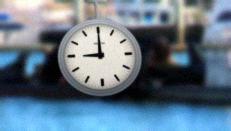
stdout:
9h00
